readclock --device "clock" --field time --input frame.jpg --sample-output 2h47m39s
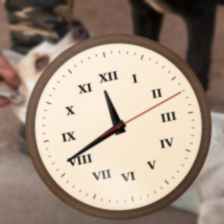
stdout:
11h41m12s
